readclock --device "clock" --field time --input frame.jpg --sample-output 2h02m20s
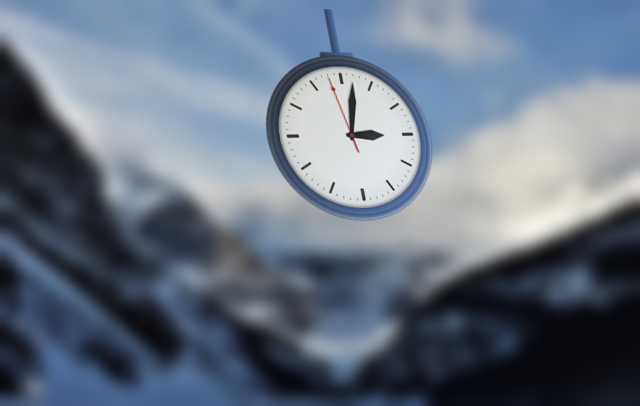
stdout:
3h01m58s
